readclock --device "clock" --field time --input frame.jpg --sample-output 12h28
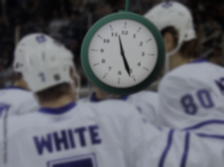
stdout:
11h26
